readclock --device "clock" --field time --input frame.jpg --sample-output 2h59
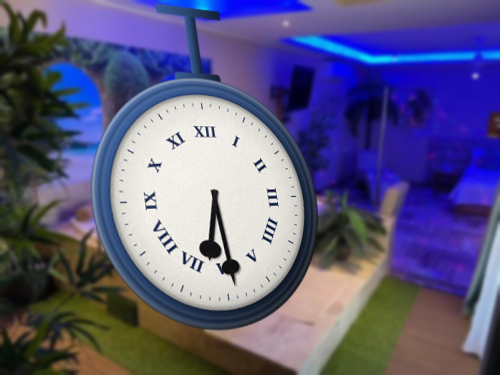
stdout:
6h29
